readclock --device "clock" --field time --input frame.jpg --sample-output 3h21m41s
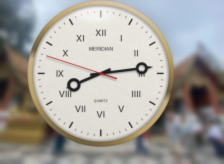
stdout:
8h13m48s
